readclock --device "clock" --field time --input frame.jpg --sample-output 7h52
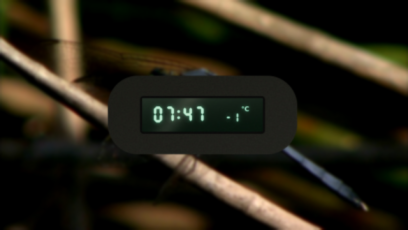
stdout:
7h47
